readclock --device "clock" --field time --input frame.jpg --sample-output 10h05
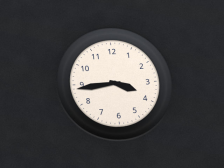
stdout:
3h44
